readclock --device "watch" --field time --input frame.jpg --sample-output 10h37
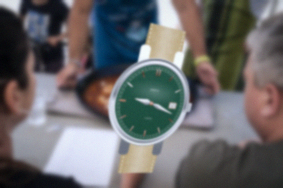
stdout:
9h18
